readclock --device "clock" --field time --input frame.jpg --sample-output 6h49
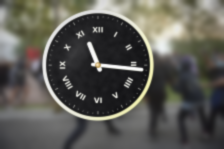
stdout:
11h16
